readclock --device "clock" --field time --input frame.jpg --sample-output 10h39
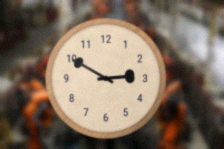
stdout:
2h50
